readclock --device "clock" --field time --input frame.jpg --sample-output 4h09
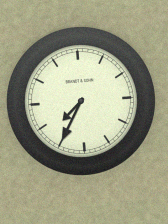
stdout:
7h35
